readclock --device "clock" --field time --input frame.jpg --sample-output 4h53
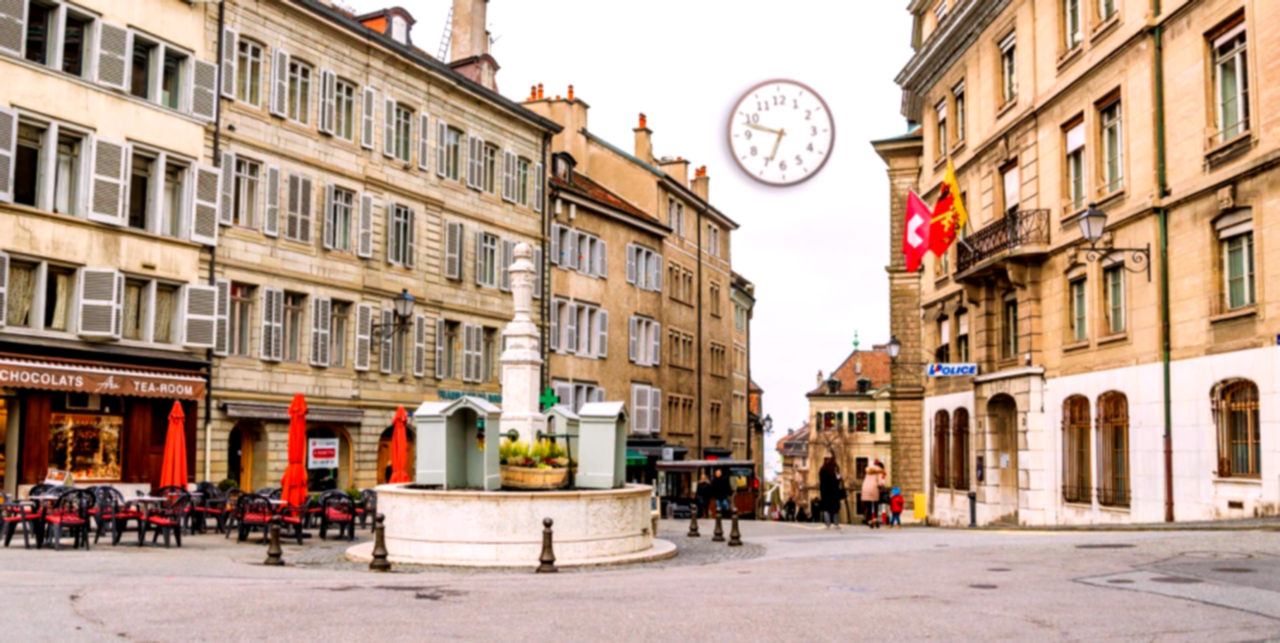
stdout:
6h48
